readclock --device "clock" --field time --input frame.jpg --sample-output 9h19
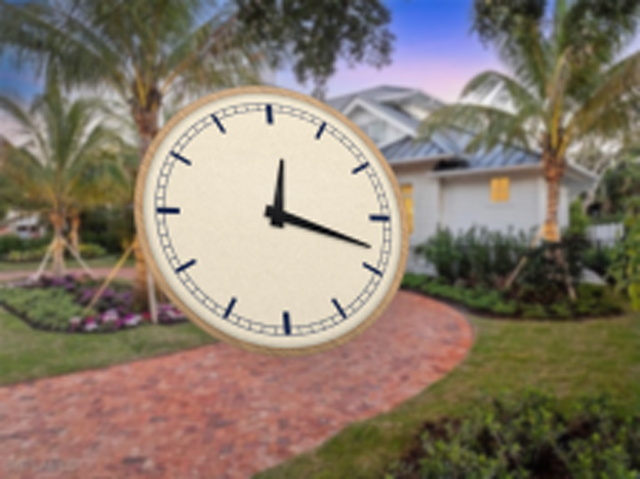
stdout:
12h18
